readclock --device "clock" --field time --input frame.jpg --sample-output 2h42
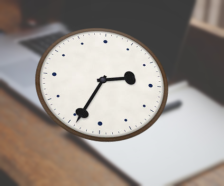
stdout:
2h34
